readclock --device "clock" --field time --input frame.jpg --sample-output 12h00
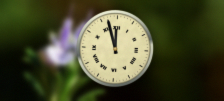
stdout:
11h57
